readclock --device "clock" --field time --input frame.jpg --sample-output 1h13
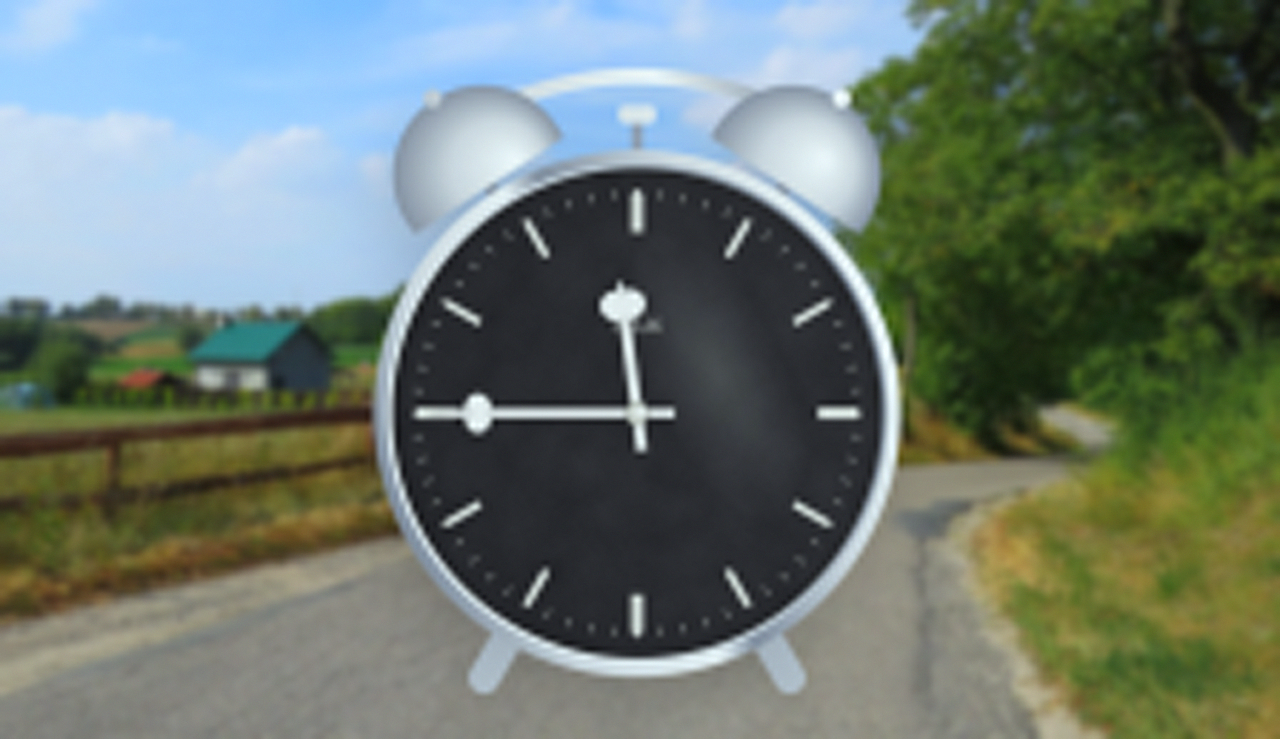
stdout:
11h45
